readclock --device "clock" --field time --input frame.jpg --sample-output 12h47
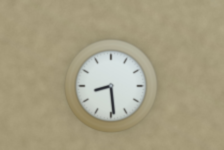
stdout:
8h29
